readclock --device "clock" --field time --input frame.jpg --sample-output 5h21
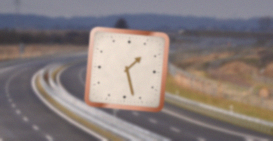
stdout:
1h27
